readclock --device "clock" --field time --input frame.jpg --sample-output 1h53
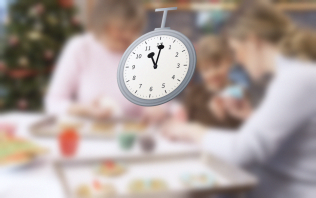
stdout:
11h01
